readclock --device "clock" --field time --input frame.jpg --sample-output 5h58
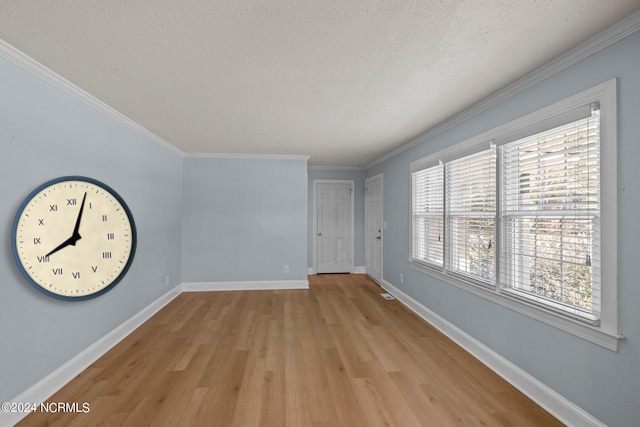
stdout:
8h03
